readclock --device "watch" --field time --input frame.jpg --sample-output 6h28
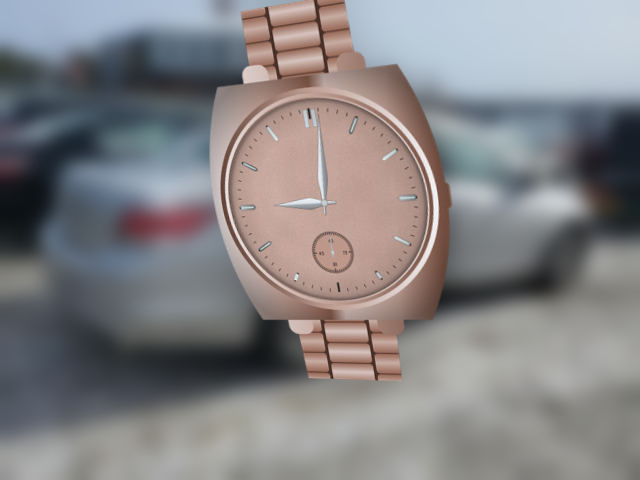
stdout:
9h01
